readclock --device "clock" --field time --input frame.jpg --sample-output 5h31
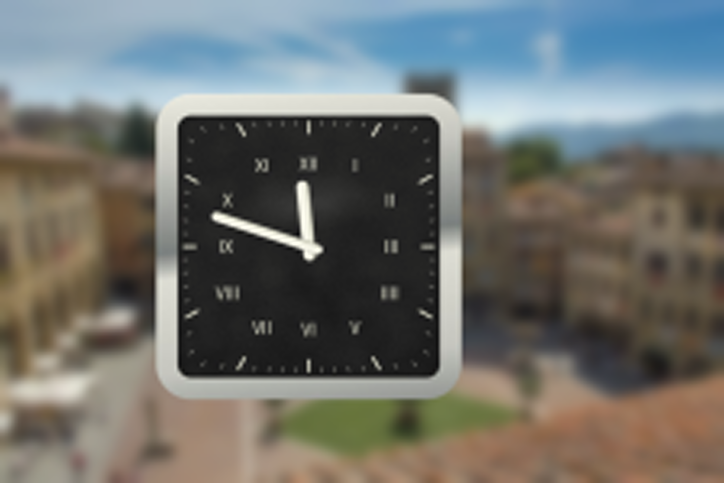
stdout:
11h48
